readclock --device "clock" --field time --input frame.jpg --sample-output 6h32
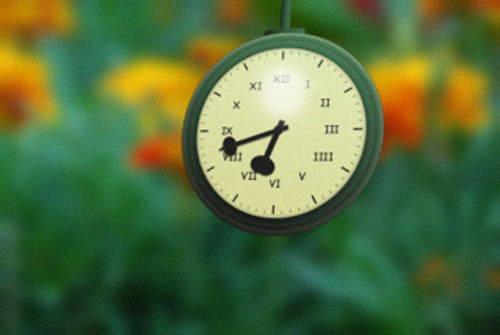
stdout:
6h42
